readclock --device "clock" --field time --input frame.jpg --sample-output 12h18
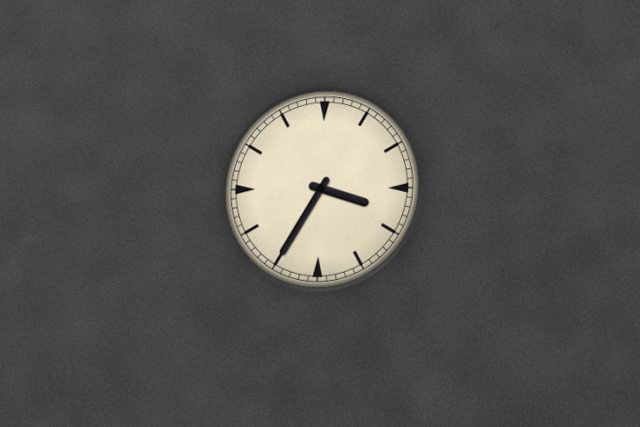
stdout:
3h35
